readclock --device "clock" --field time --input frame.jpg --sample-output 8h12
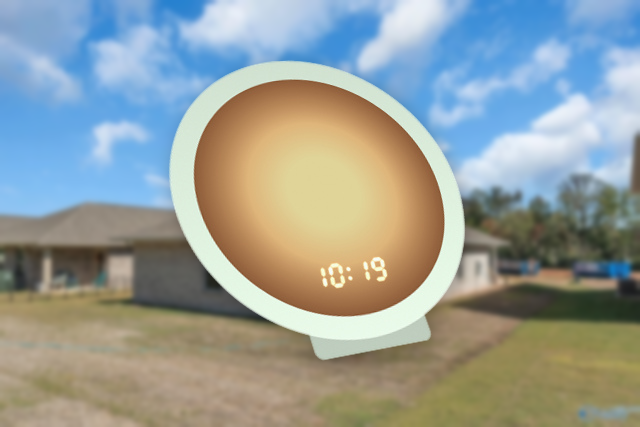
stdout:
10h19
